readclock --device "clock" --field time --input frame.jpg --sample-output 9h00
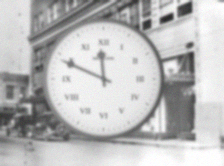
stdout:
11h49
